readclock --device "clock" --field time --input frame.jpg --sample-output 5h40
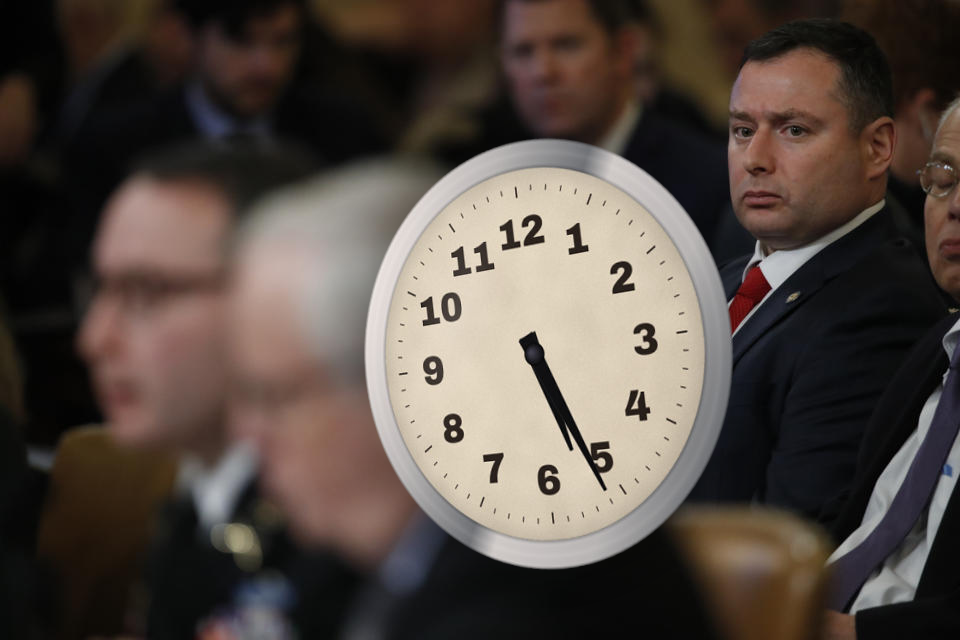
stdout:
5h26
